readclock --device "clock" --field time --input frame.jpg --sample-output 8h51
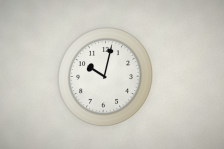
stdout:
10h02
